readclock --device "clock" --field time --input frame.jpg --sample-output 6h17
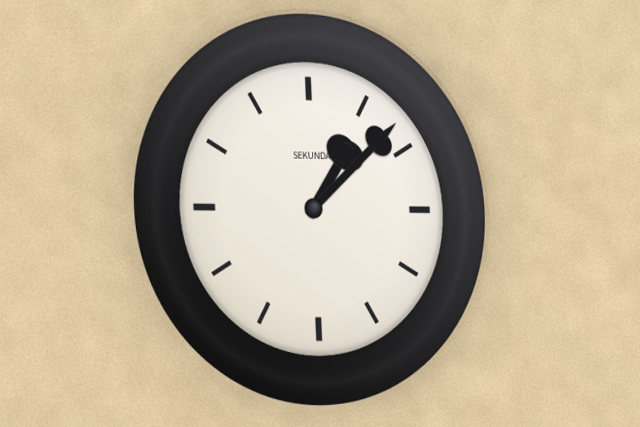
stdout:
1h08
